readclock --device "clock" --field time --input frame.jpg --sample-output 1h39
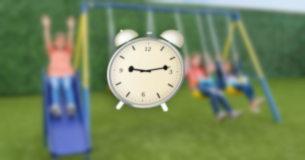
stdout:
9h13
